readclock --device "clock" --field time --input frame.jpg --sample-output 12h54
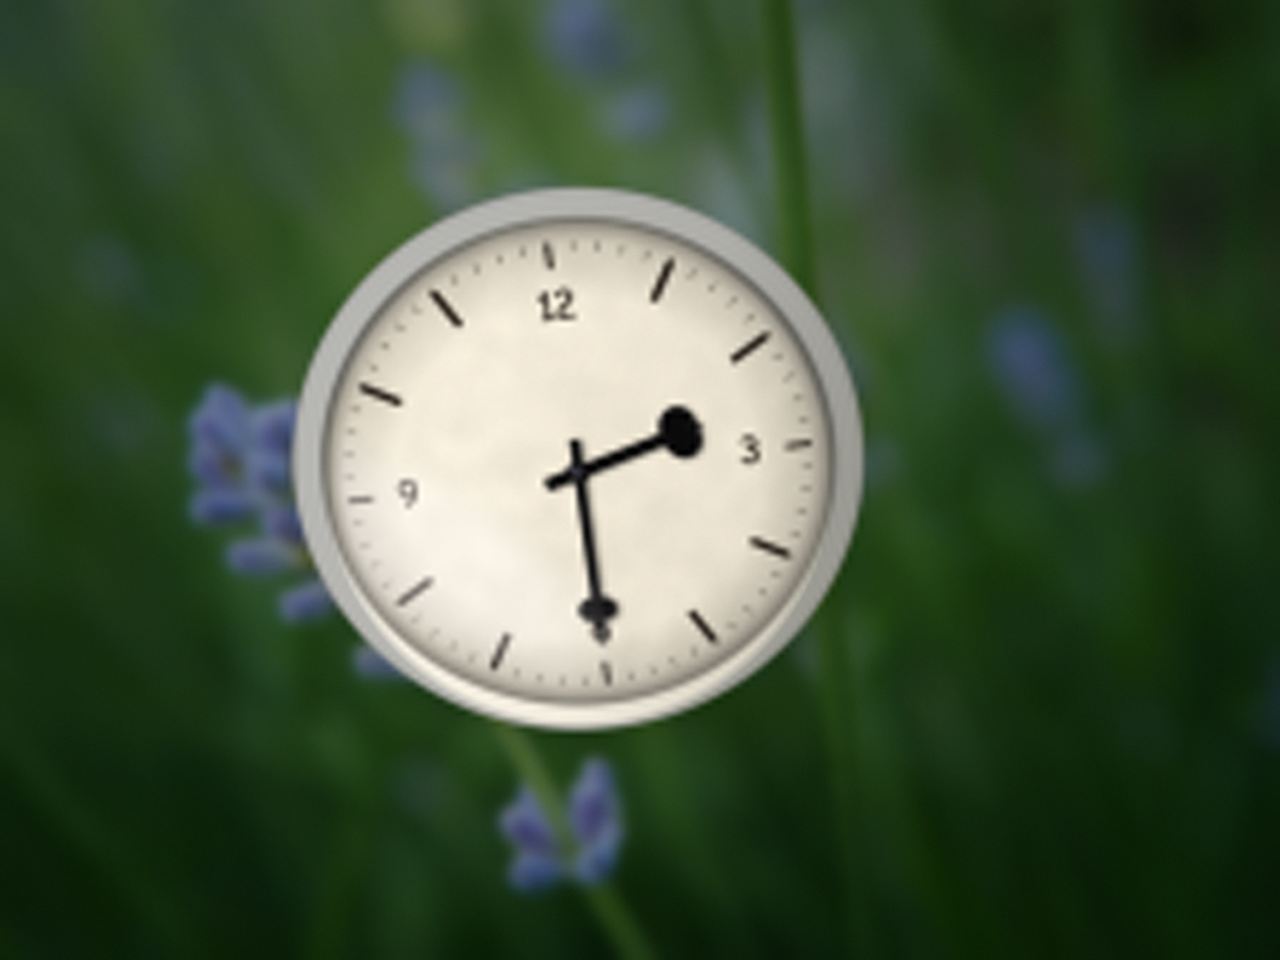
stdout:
2h30
